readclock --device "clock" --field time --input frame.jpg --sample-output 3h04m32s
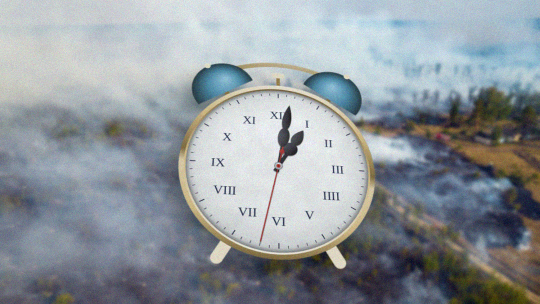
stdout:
1h01m32s
